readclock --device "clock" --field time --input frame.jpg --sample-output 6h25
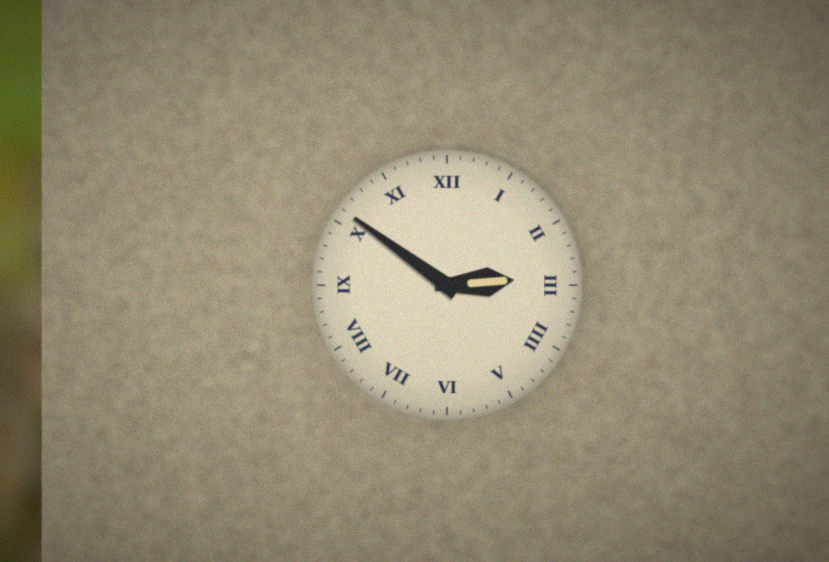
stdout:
2h51
